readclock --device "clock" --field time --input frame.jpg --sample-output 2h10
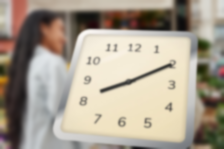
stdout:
8h10
